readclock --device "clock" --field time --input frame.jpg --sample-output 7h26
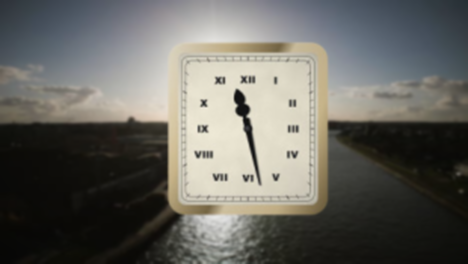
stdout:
11h28
